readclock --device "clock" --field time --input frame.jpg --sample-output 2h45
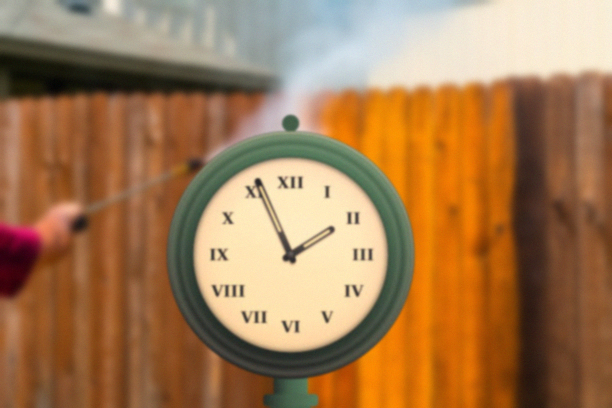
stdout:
1h56
